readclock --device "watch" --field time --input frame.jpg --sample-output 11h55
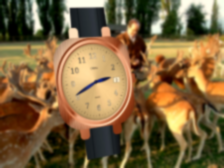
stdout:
2h41
